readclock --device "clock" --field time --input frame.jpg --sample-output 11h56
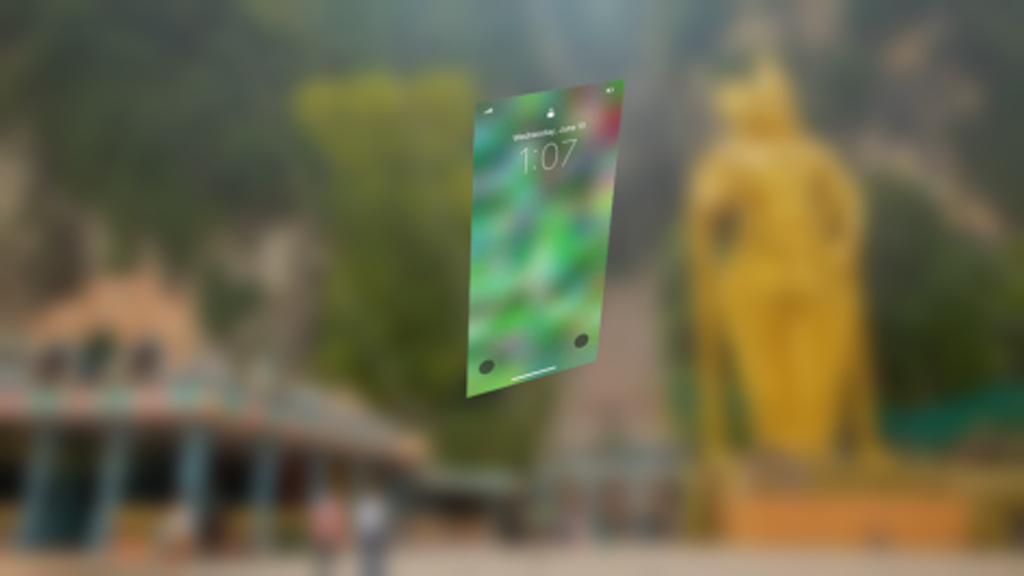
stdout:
1h07
